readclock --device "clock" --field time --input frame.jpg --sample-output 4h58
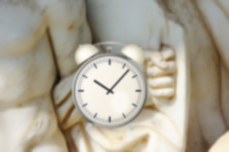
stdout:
10h07
